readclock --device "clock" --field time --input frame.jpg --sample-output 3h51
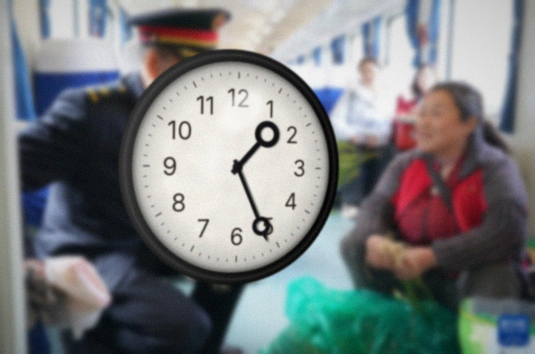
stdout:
1h26
